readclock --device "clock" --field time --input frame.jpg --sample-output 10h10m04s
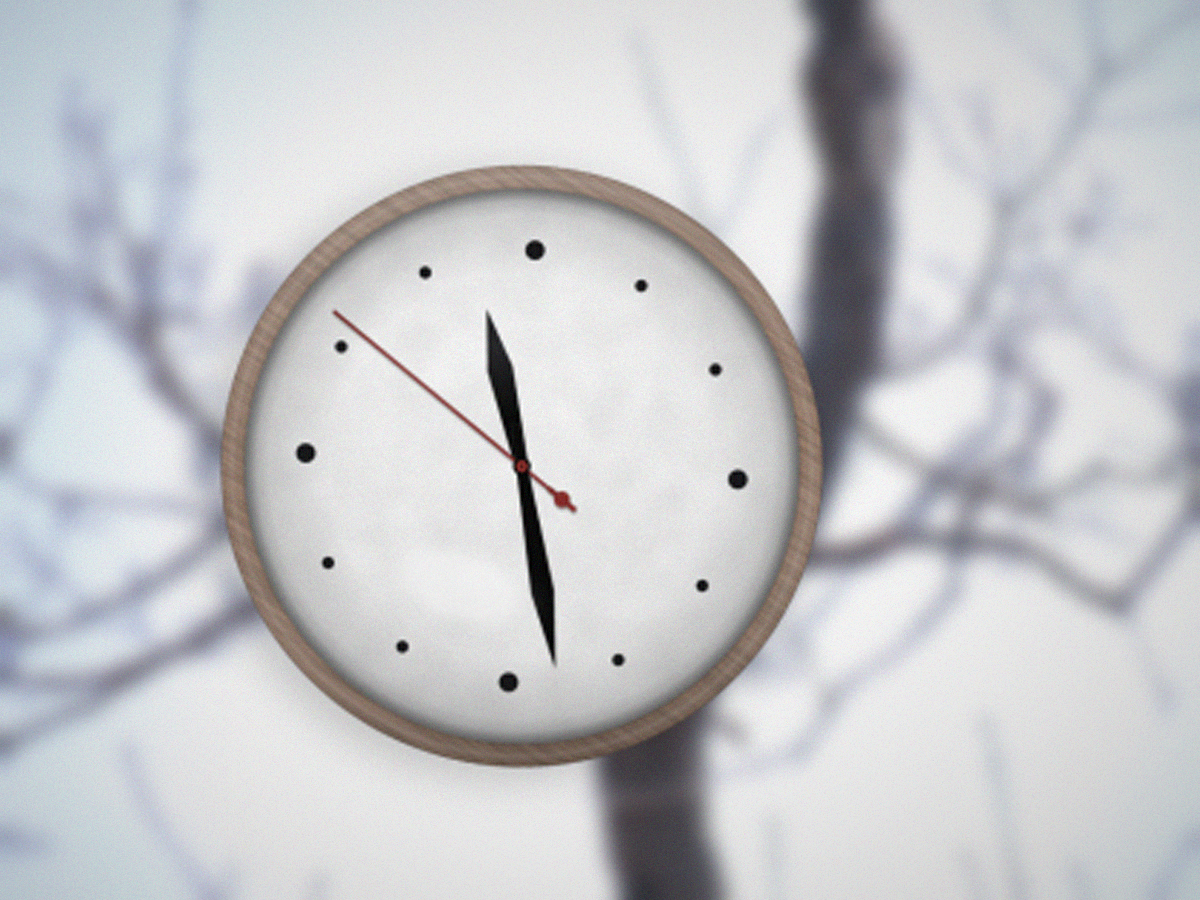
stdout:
11h27m51s
